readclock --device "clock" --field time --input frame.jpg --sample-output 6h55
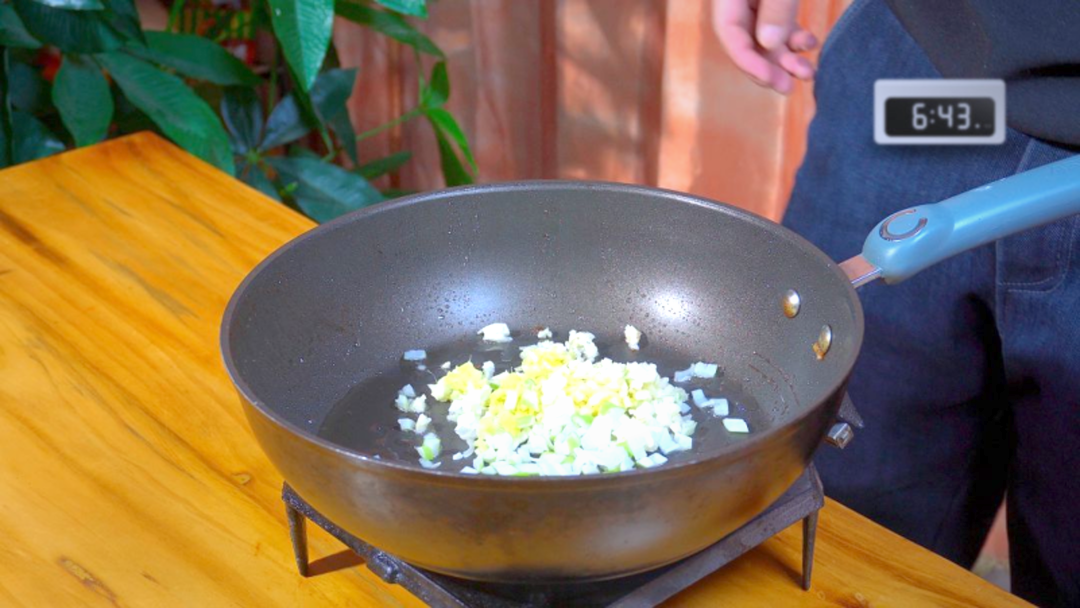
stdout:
6h43
